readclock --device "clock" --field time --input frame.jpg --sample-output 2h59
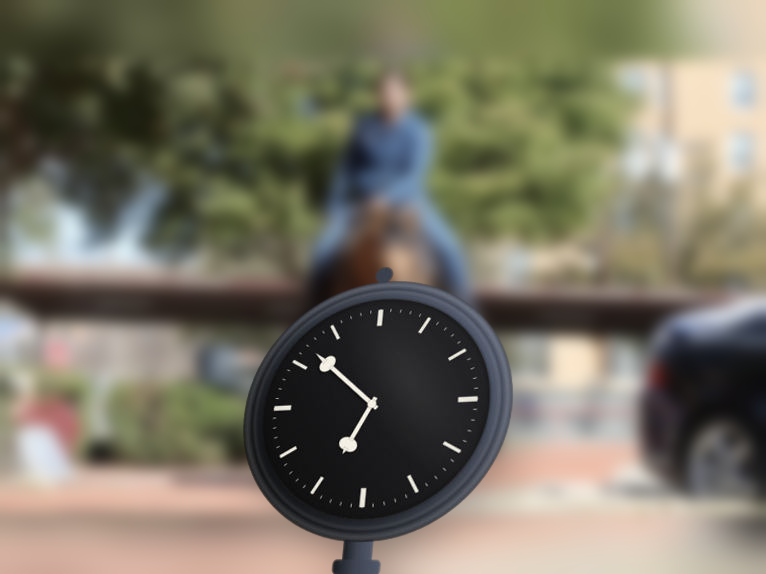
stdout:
6h52
